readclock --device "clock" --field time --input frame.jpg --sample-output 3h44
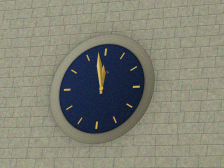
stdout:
11h58
